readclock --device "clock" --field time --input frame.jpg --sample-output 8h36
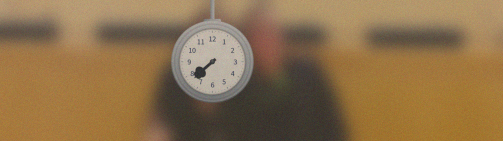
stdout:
7h38
